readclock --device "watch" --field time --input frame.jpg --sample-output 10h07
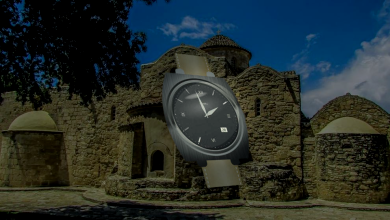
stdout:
1h58
